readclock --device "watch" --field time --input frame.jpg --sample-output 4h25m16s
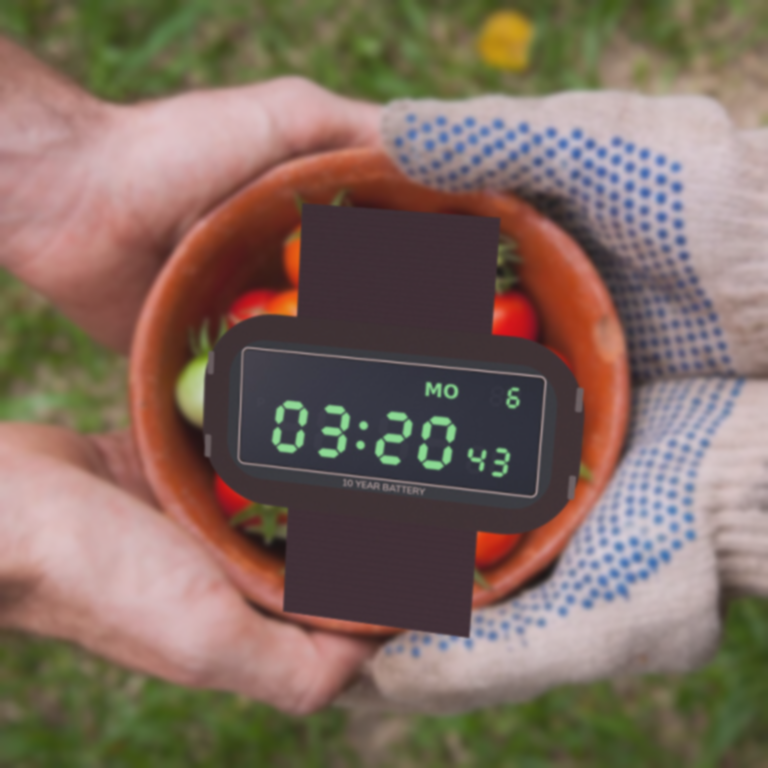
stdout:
3h20m43s
